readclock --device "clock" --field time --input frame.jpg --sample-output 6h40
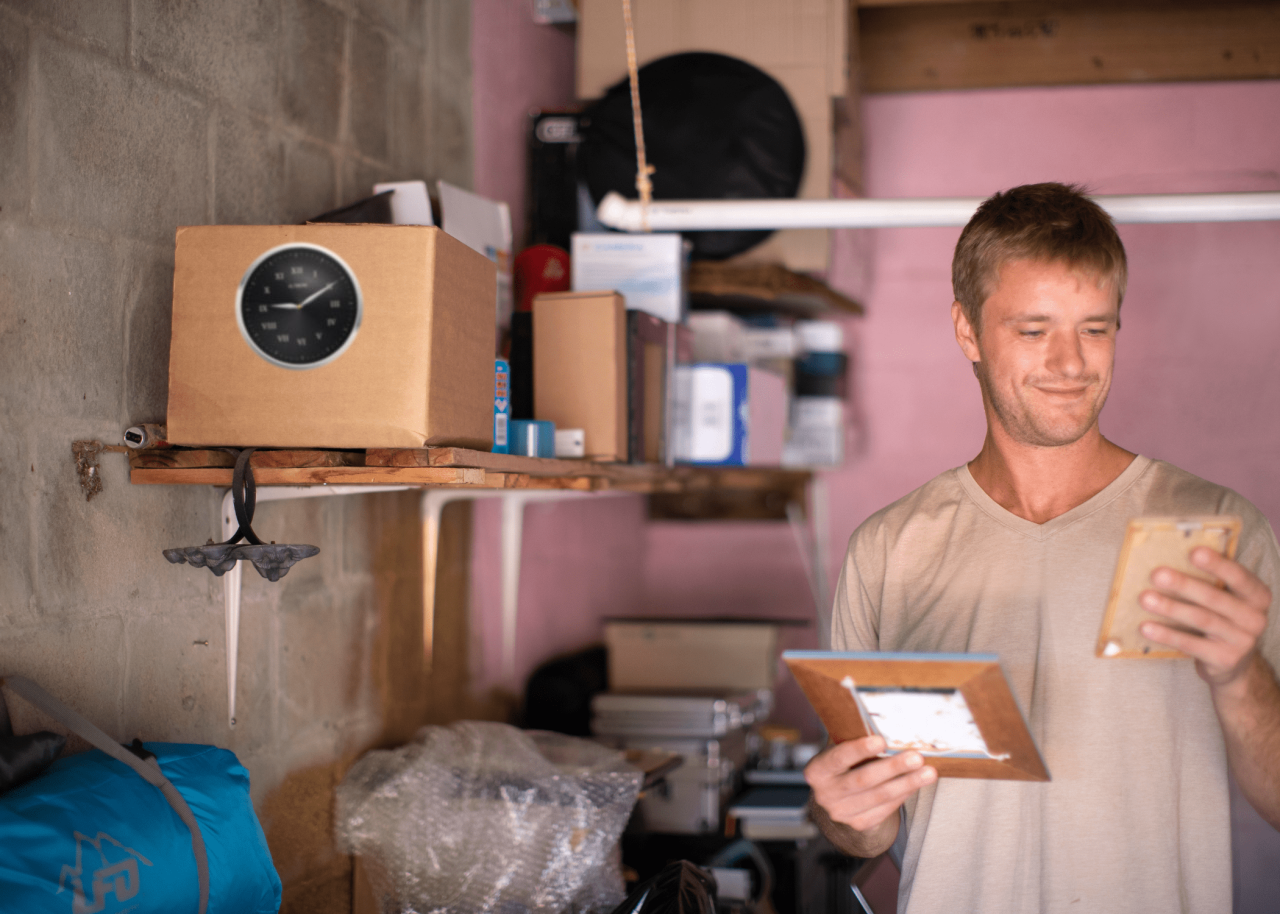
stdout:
9h10
